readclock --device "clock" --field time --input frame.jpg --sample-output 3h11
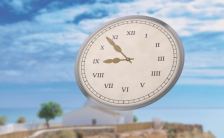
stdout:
8h53
